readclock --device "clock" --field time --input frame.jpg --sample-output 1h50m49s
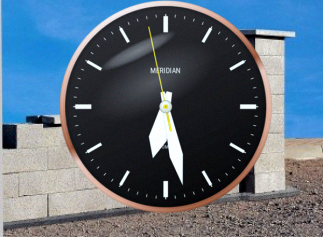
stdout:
6h27m58s
